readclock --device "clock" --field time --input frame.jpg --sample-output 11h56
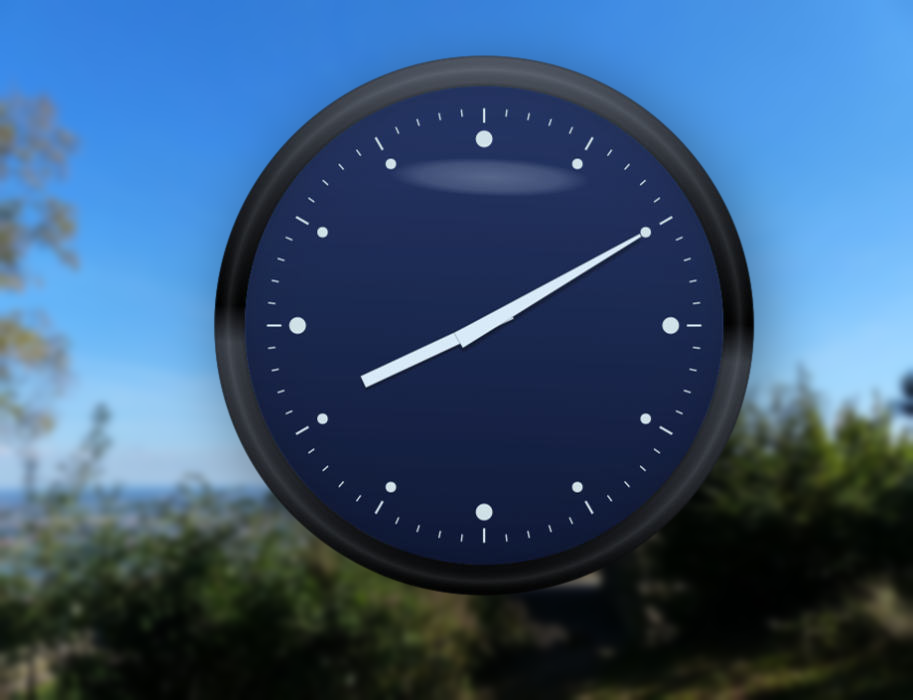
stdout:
8h10
